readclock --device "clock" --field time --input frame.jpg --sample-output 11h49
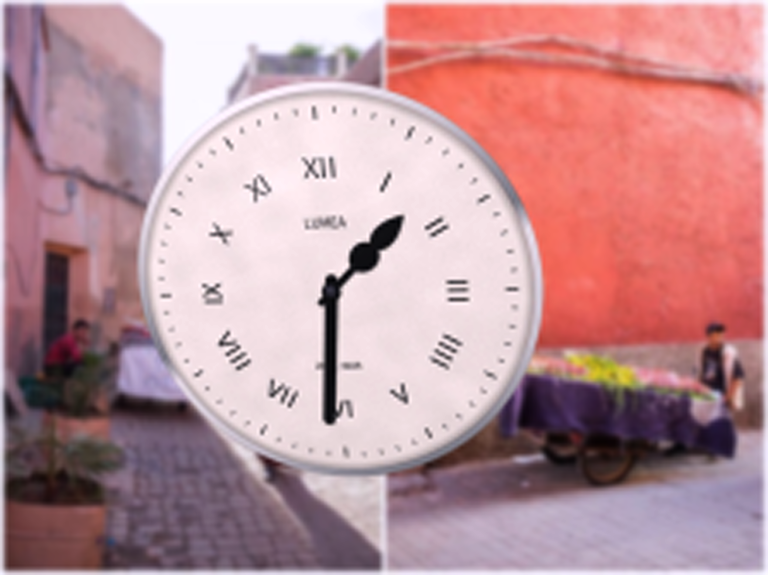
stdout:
1h31
